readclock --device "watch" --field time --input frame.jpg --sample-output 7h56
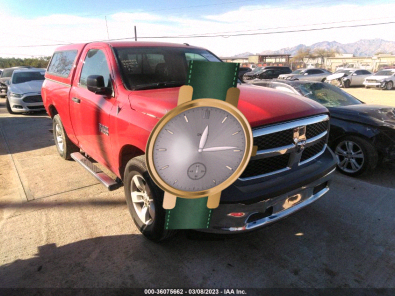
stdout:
12h14
